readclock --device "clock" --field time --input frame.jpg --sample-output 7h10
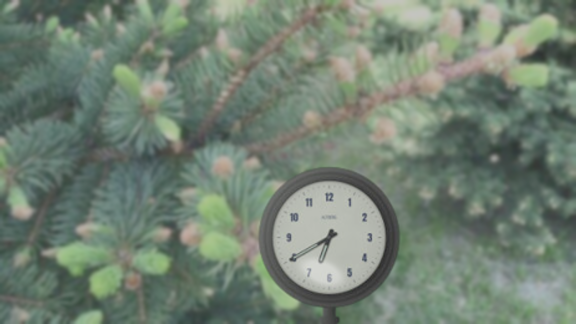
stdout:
6h40
